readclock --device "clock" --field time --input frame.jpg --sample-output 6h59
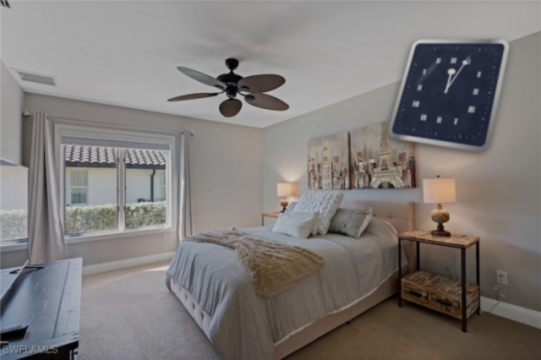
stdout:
12h04
